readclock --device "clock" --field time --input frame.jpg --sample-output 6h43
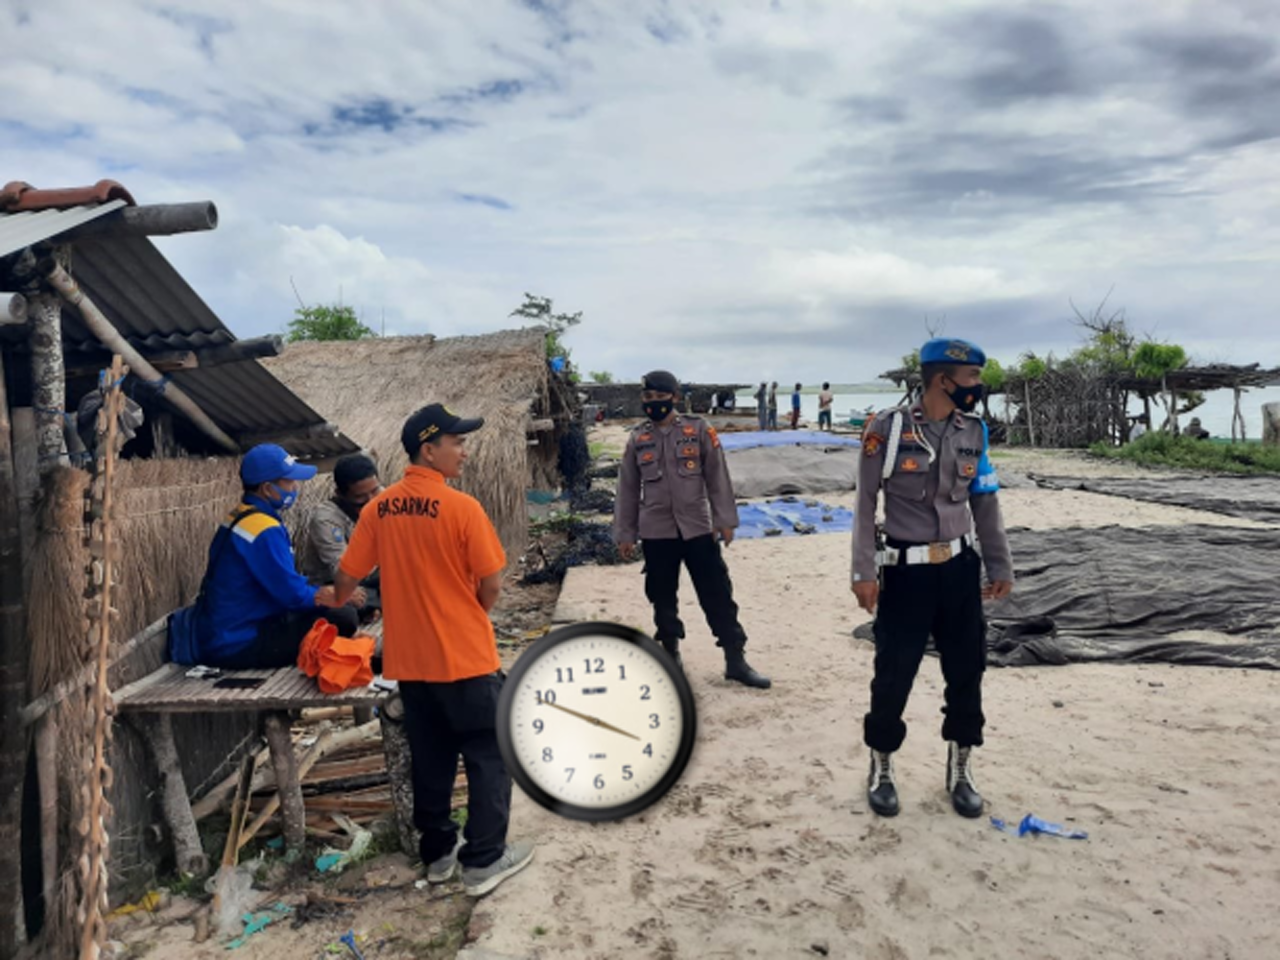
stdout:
3h49
